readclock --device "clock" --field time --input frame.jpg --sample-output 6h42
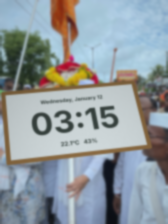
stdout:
3h15
